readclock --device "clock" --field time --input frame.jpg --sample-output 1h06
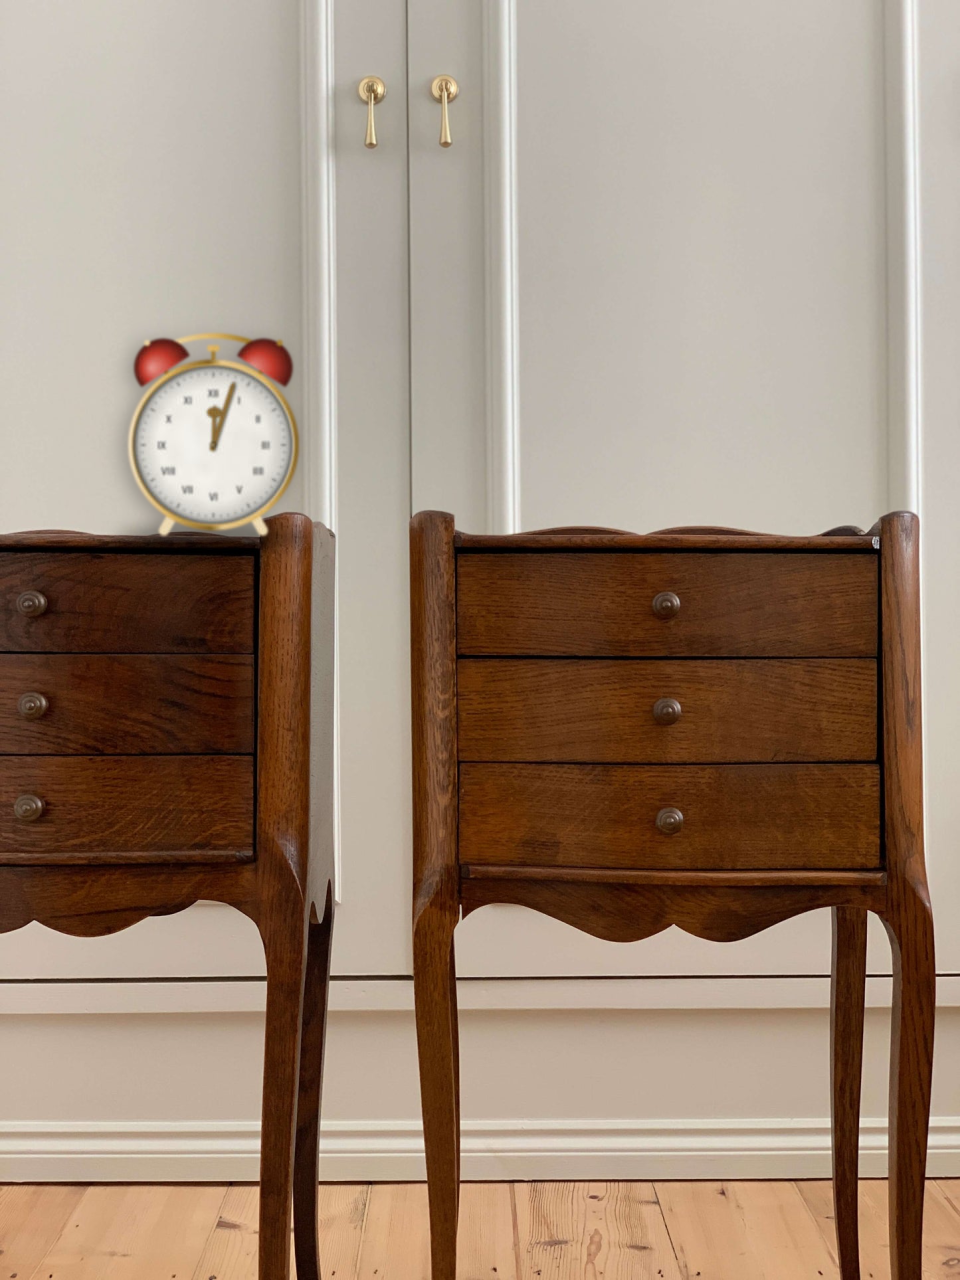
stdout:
12h03
